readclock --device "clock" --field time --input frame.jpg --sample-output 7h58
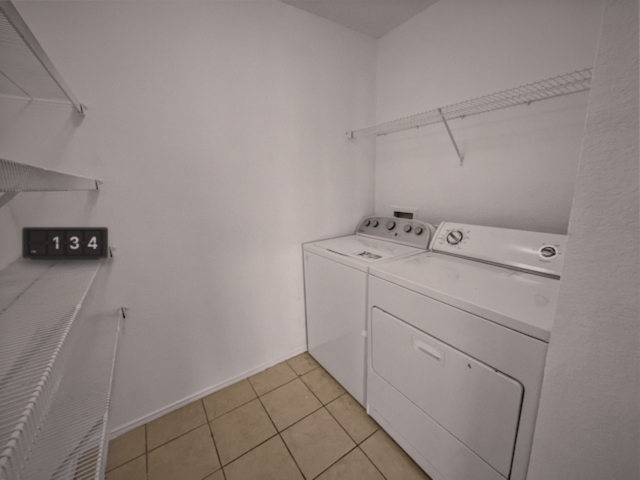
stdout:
1h34
